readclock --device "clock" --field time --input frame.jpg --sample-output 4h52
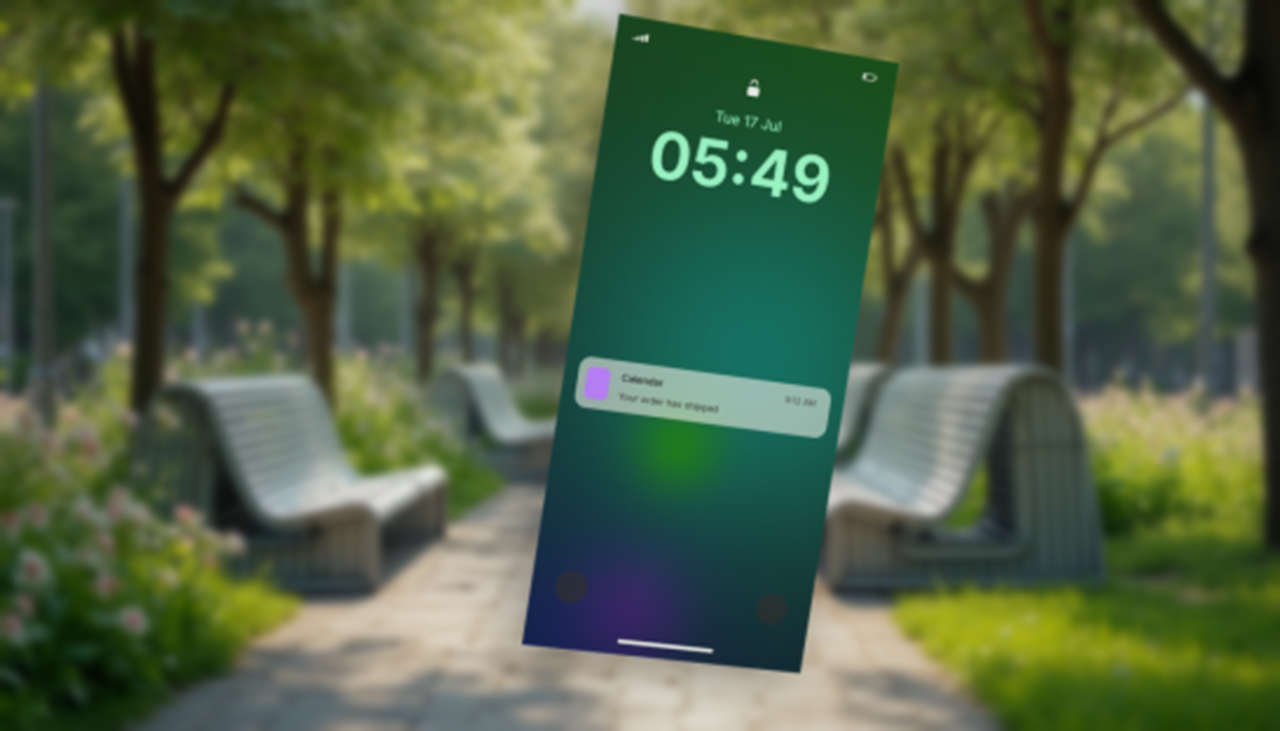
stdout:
5h49
